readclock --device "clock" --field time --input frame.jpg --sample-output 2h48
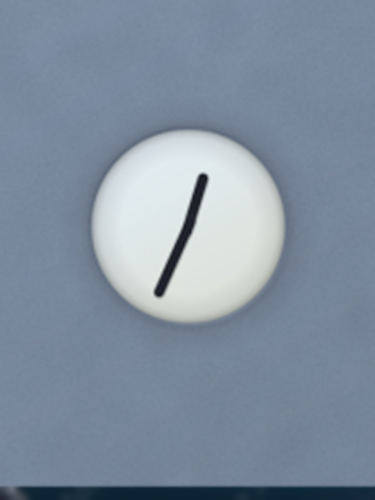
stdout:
12h34
